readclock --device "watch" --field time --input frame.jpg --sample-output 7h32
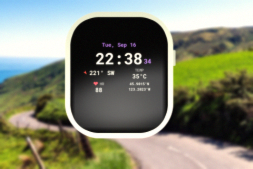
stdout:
22h38
